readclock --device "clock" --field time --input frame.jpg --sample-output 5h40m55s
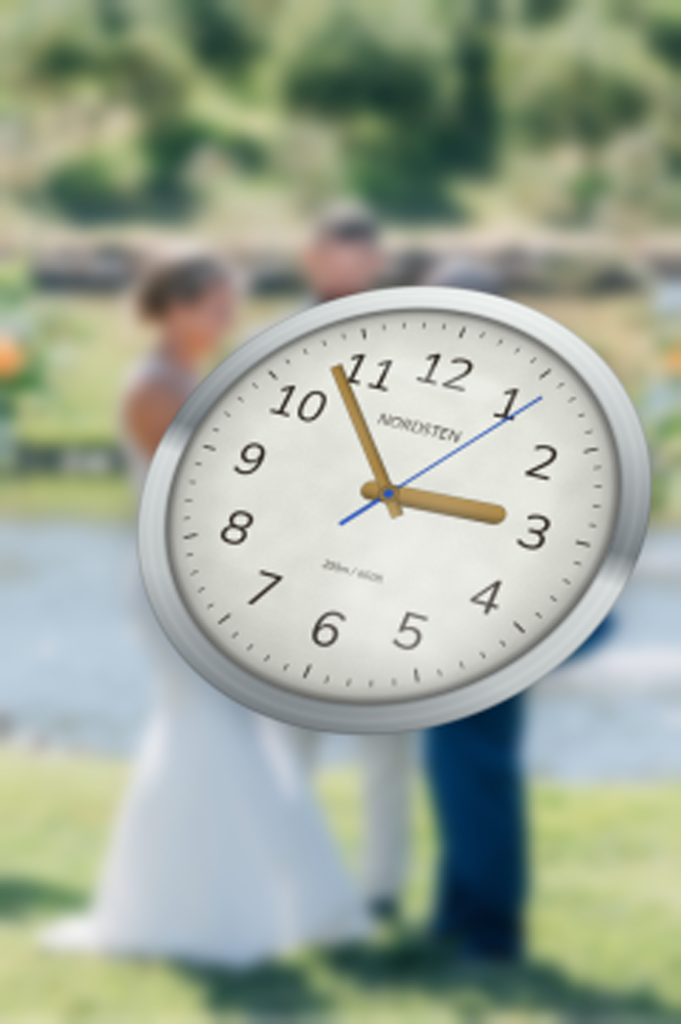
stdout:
2h53m06s
